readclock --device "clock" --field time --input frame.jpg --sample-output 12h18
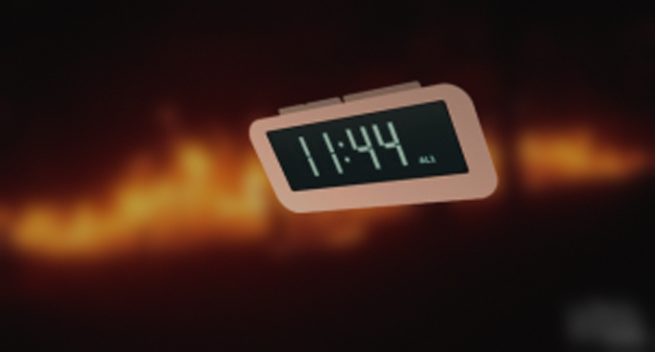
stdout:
11h44
